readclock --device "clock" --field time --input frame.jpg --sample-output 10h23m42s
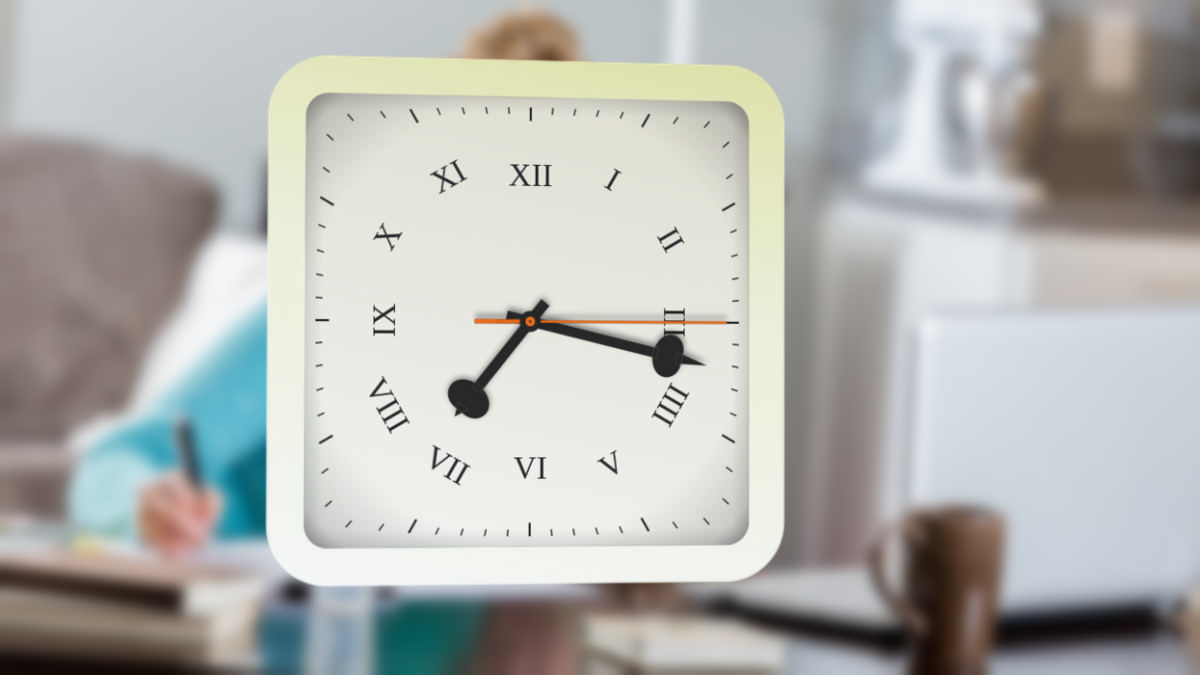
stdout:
7h17m15s
